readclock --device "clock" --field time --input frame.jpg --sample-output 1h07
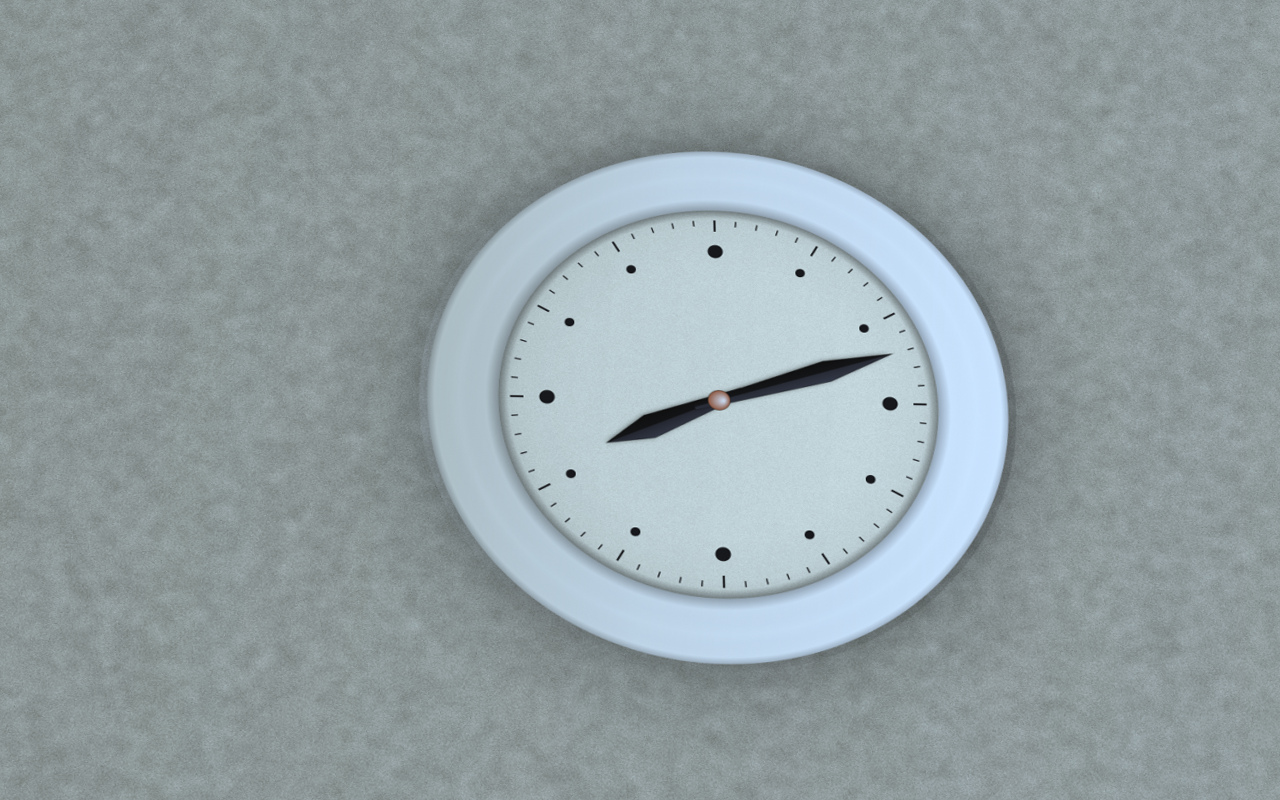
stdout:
8h12
